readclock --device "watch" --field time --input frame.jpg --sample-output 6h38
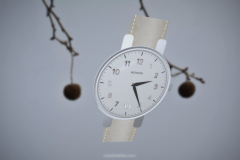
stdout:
2h25
